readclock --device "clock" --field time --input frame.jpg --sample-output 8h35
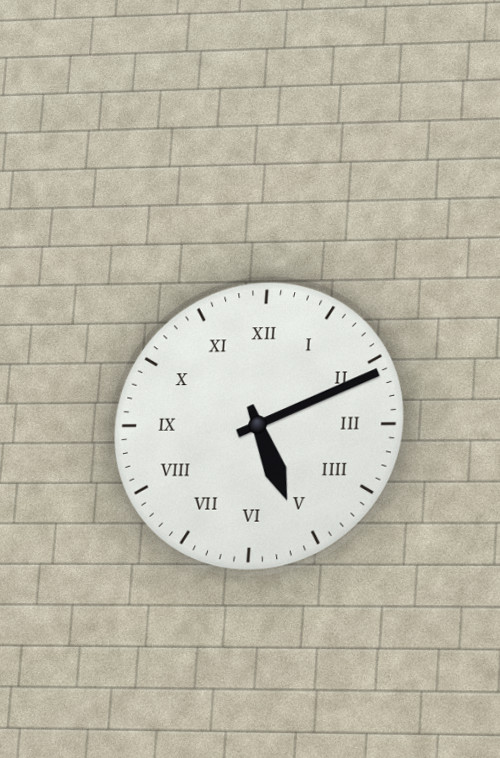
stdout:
5h11
